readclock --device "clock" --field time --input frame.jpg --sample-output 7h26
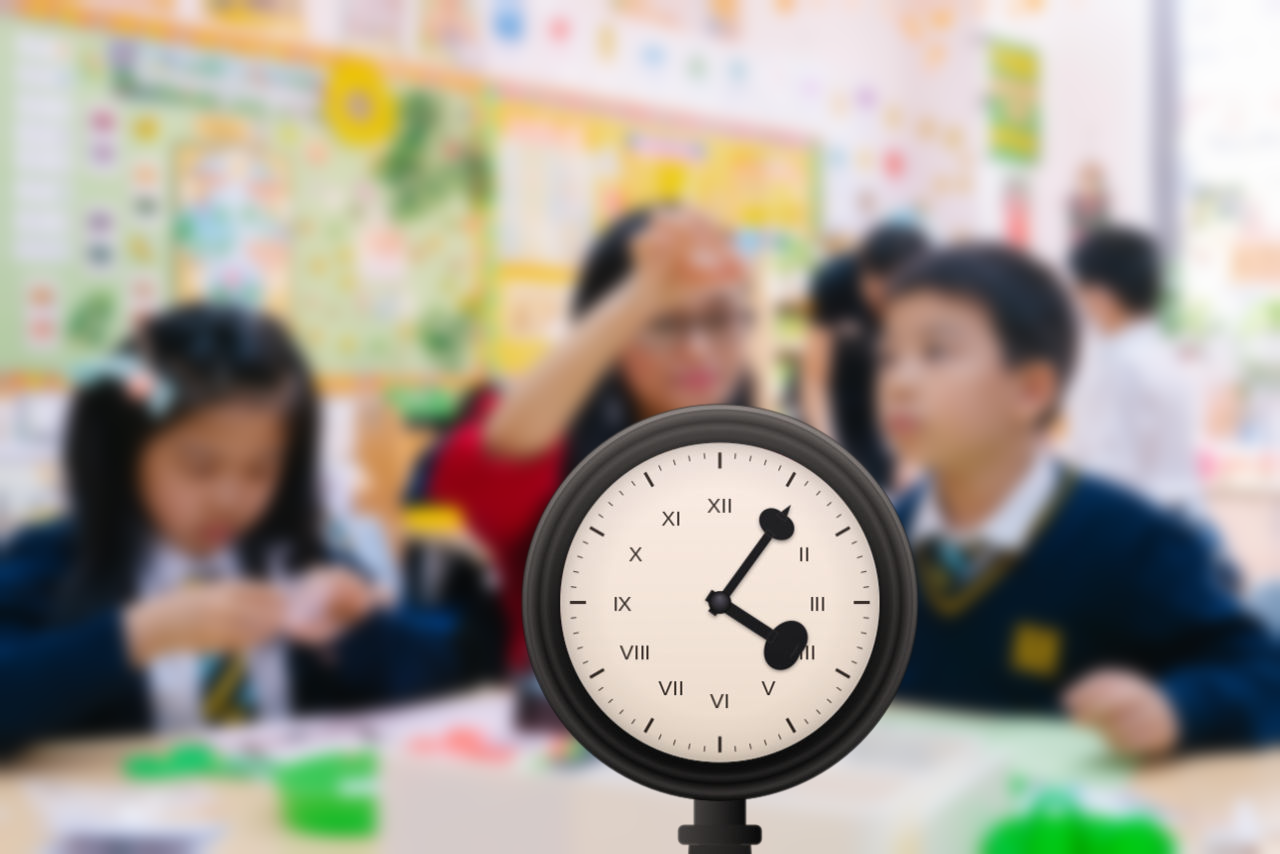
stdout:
4h06
